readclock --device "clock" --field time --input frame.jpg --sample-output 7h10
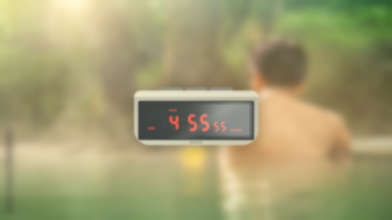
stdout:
4h55
